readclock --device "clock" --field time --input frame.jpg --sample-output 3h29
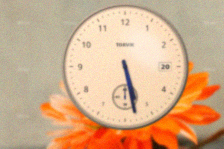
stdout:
5h28
